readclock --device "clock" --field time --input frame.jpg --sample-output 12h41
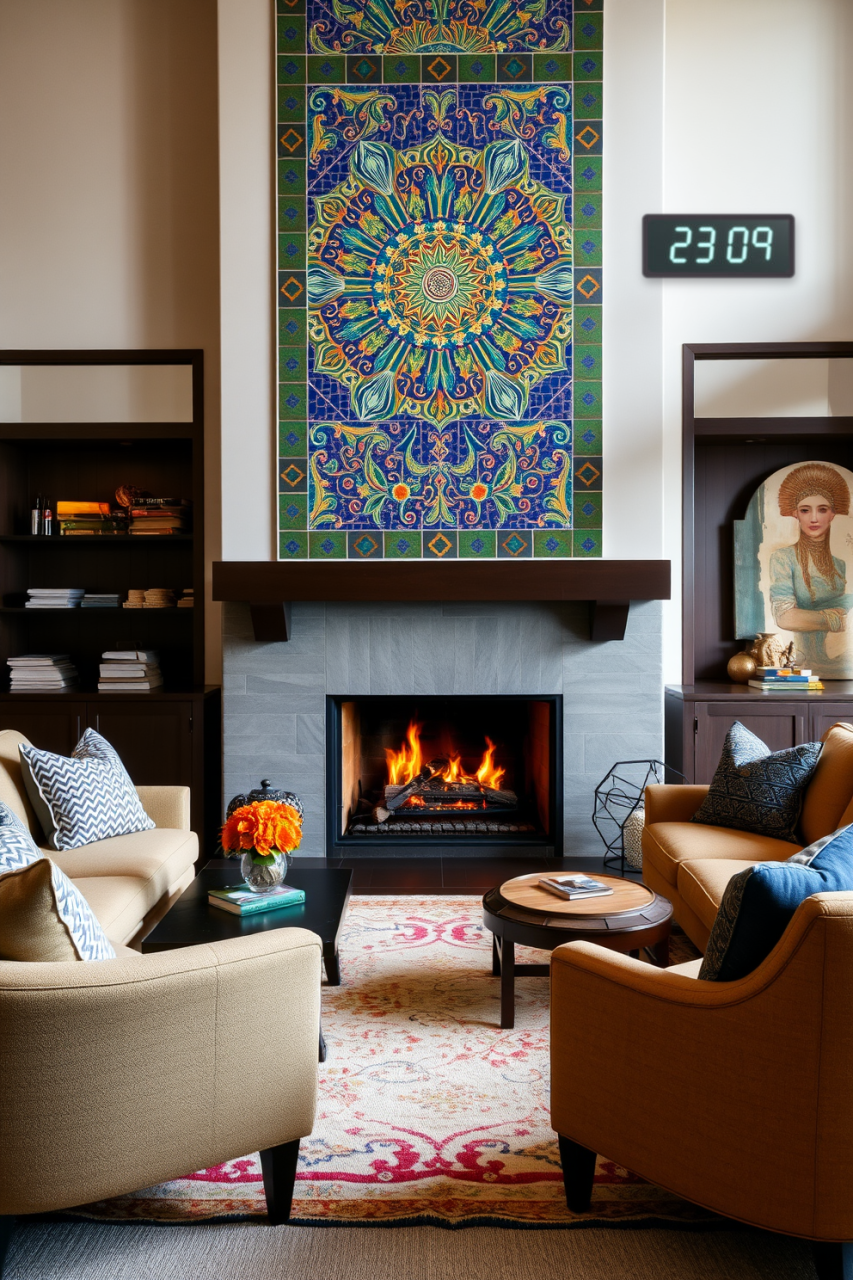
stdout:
23h09
